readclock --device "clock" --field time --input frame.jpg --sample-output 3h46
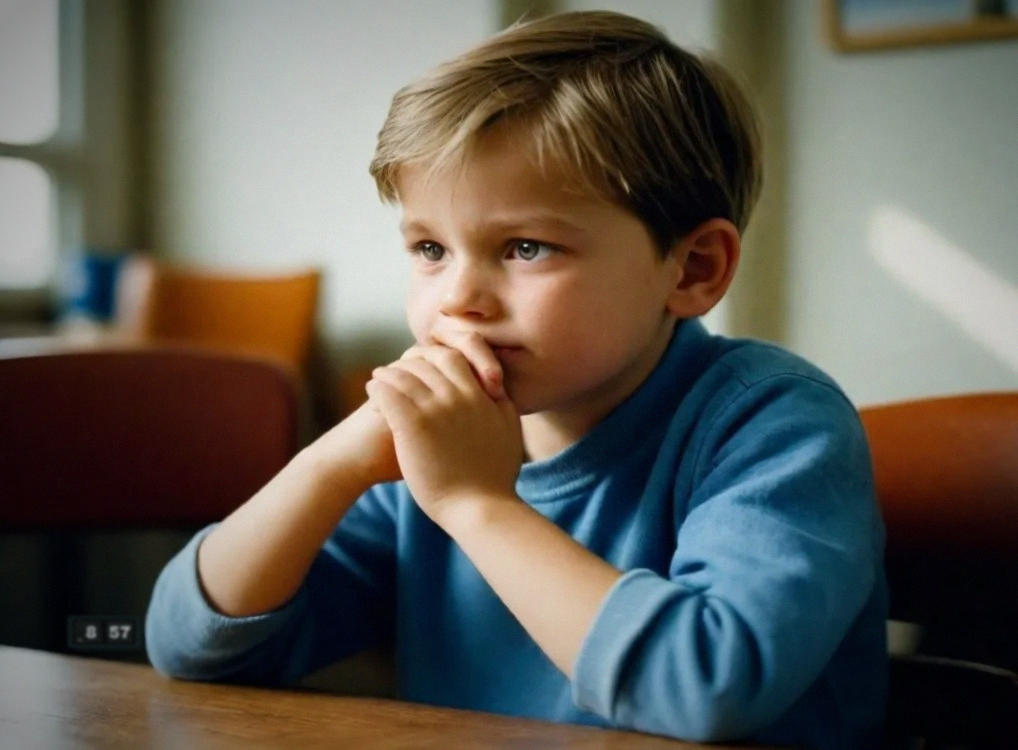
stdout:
8h57
